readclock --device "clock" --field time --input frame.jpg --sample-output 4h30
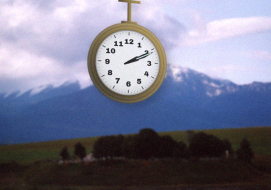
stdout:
2h11
